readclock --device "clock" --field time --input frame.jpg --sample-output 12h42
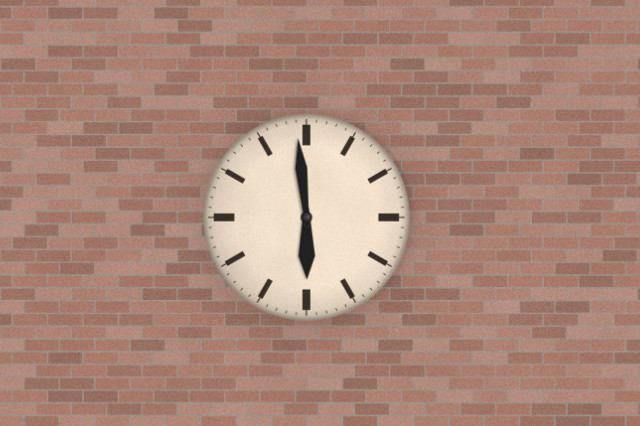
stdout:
5h59
